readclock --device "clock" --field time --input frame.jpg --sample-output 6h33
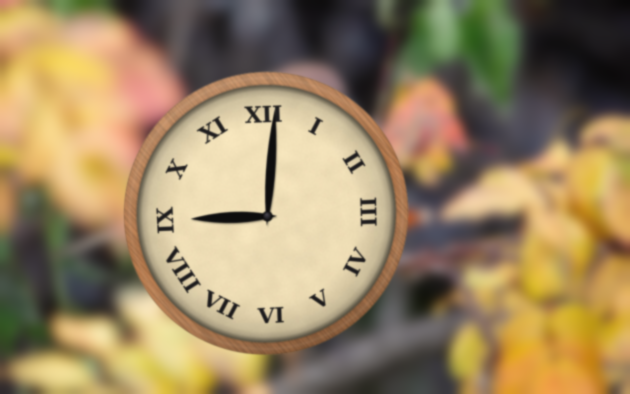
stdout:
9h01
